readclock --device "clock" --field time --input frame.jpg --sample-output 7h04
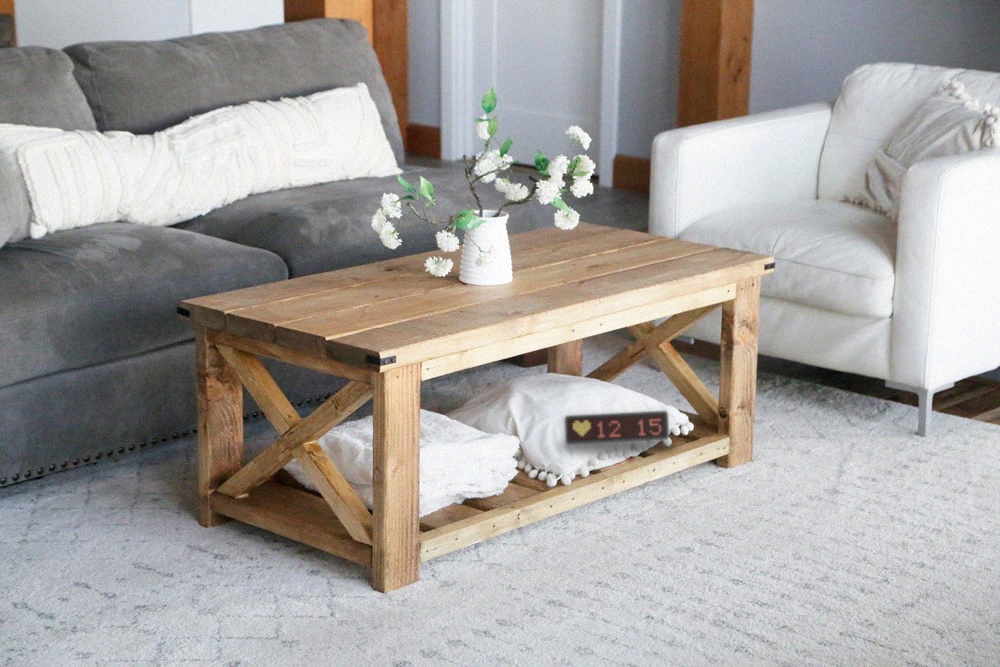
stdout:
12h15
